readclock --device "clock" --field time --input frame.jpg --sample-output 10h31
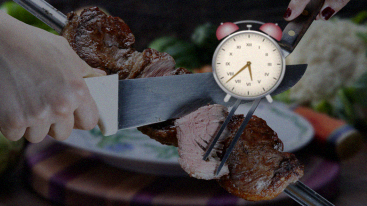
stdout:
5h38
